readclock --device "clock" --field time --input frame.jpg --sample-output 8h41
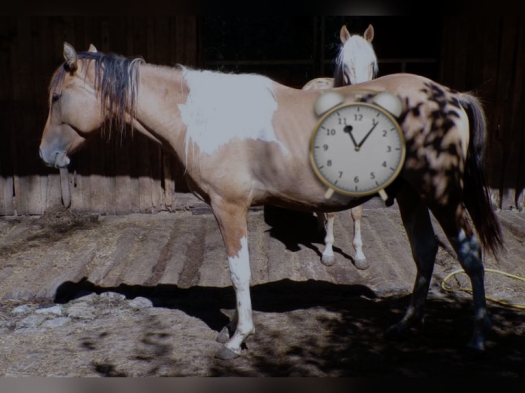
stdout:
11h06
